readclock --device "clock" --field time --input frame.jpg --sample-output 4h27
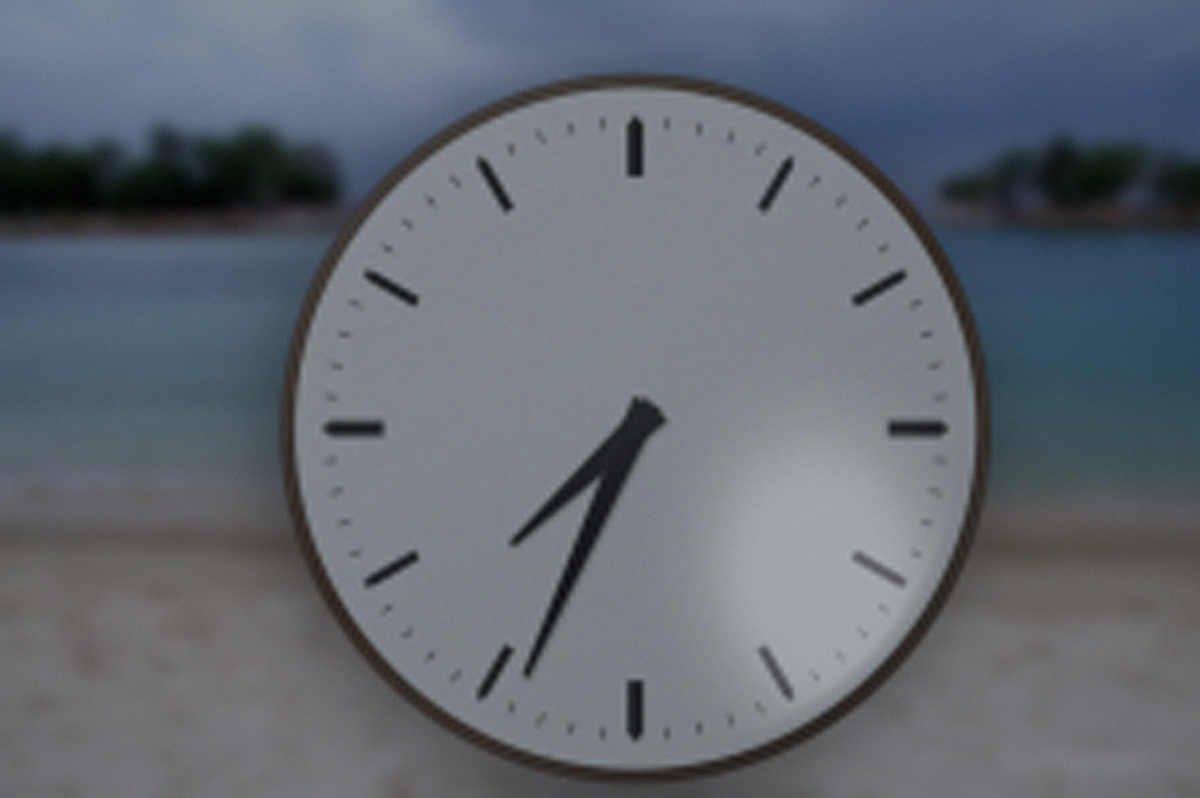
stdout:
7h34
